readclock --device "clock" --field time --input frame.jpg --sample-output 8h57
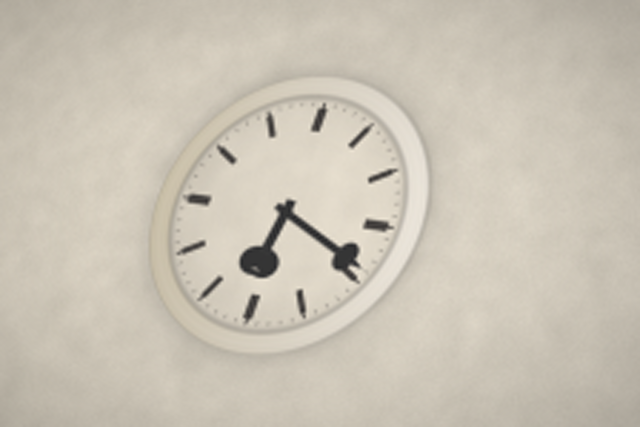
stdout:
6h19
